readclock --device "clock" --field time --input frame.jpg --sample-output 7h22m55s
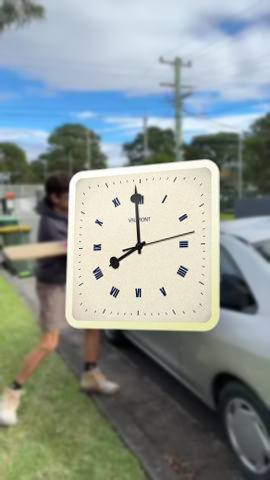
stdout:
7h59m13s
